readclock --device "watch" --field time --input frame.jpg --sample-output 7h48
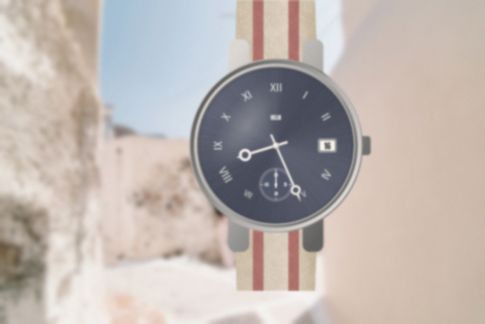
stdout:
8h26
